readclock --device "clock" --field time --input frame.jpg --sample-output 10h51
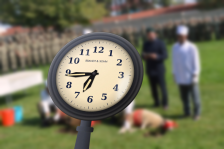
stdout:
6h44
